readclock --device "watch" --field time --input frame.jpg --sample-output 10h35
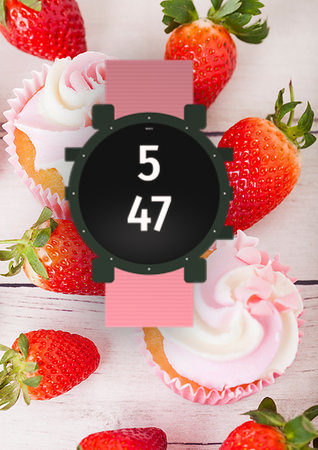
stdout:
5h47
